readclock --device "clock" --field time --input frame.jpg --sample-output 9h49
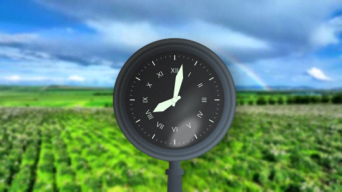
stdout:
8h02
